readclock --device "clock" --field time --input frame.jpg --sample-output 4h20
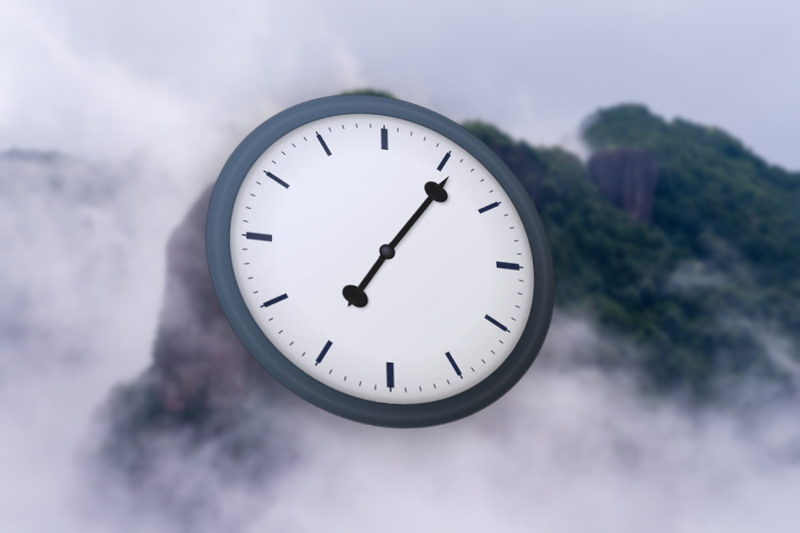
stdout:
7h06
